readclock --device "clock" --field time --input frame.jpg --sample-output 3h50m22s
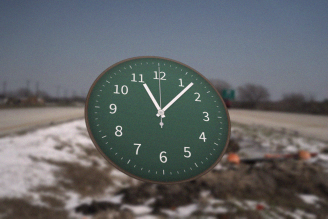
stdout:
11h07m00s
